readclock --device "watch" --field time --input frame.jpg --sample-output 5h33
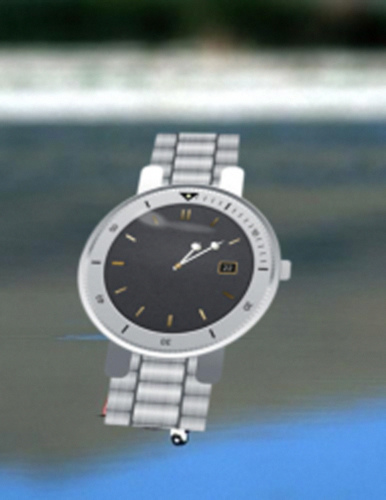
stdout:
1h09
